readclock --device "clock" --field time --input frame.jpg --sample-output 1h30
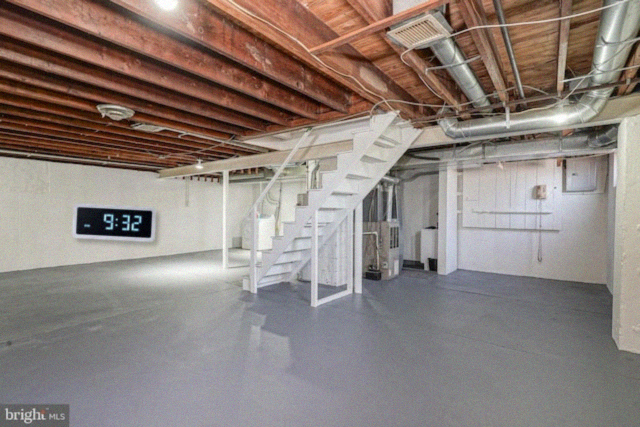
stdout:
9h32
